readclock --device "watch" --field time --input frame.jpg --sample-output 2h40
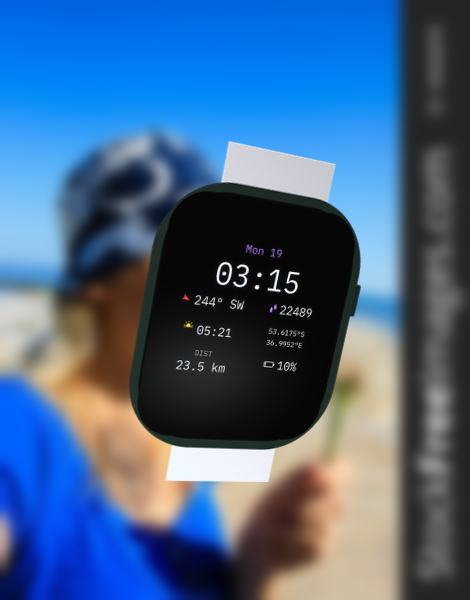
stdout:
3h15
